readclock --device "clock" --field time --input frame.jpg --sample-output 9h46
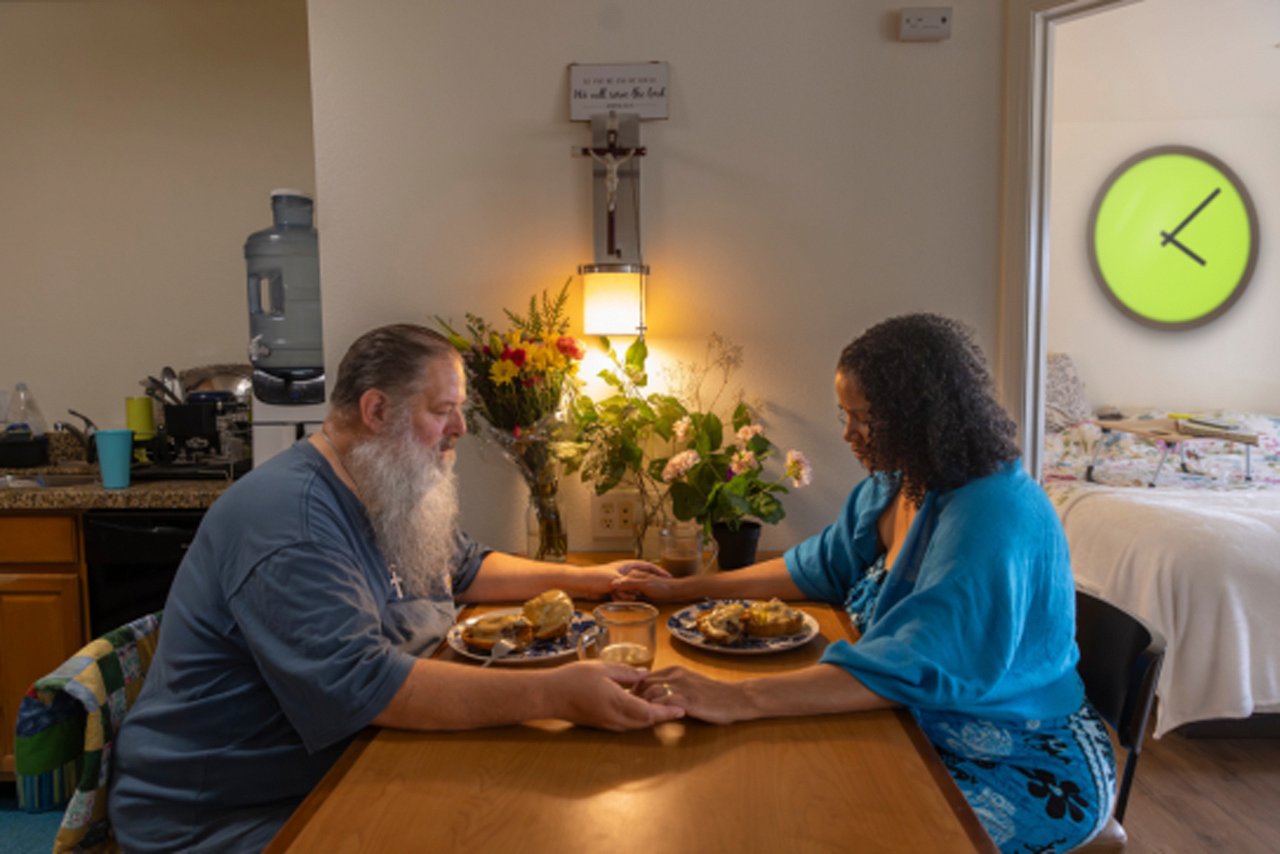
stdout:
4h08
